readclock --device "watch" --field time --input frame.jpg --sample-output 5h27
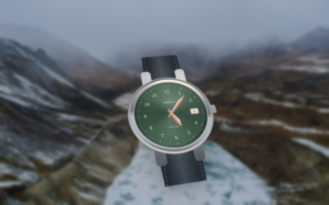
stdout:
5h07
